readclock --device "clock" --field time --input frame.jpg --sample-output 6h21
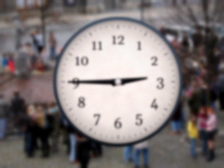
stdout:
2h45
